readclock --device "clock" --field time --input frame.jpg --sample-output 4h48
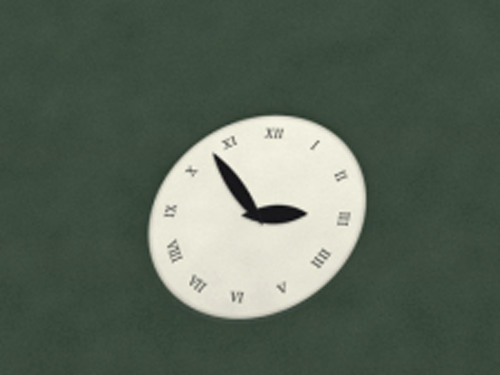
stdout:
2h53
